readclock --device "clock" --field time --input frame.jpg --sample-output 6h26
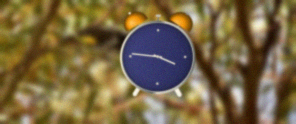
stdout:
3h46
